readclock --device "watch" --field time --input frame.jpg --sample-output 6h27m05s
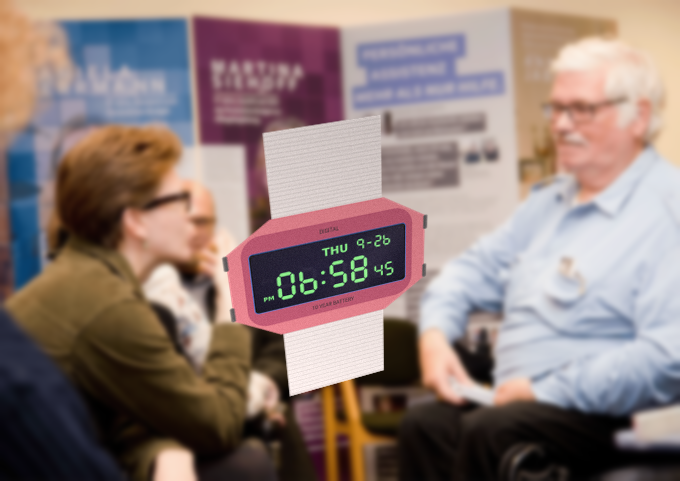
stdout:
6h58m45s
